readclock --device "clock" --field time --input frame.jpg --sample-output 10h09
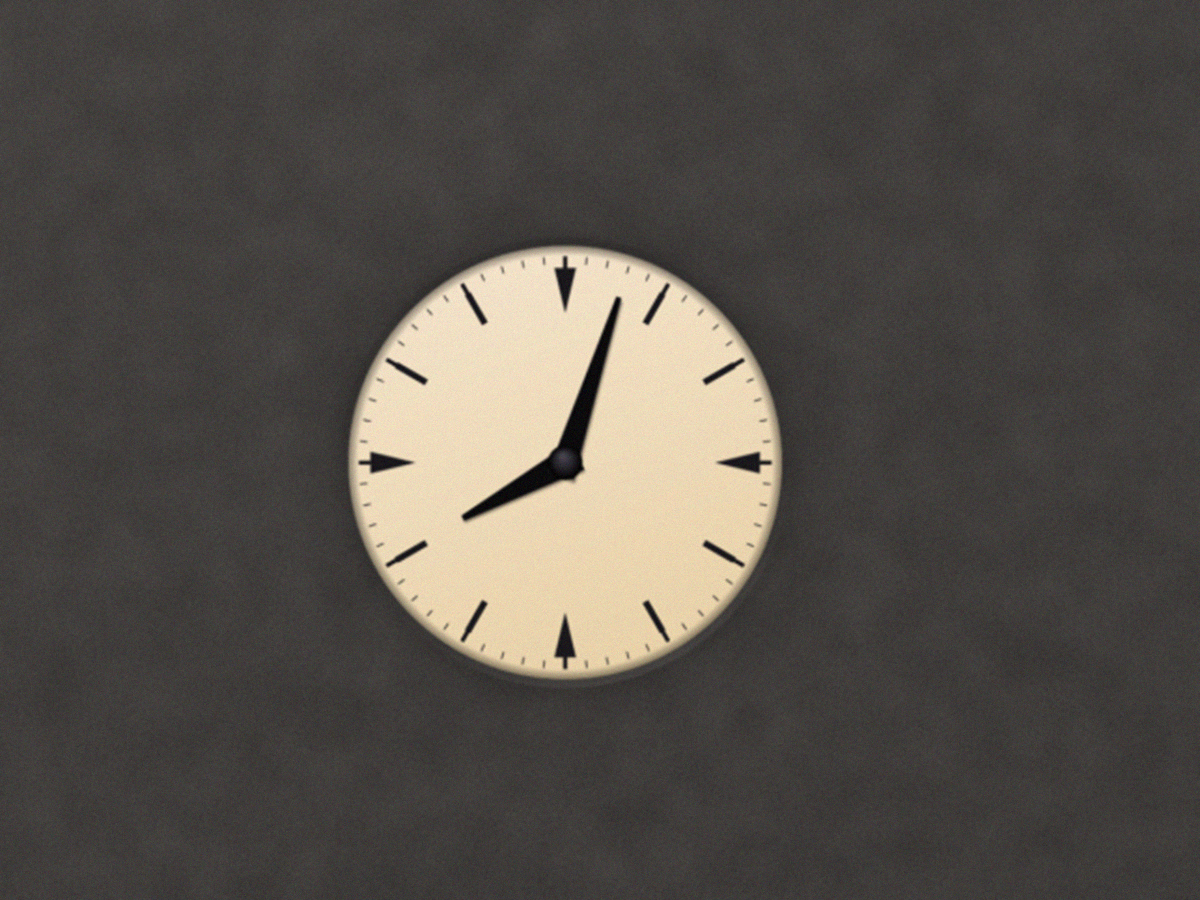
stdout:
8h03
